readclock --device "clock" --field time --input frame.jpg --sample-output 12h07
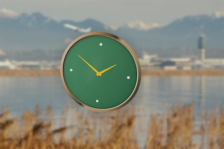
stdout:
1h51
